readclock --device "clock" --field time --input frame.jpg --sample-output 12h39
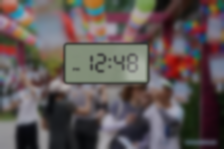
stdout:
12h48
